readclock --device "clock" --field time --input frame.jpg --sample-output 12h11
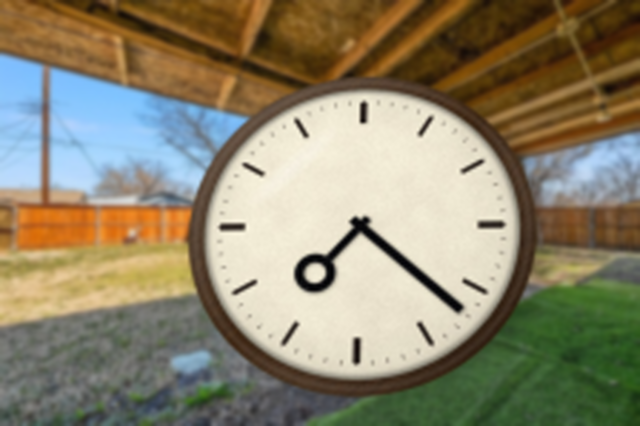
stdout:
7h22
